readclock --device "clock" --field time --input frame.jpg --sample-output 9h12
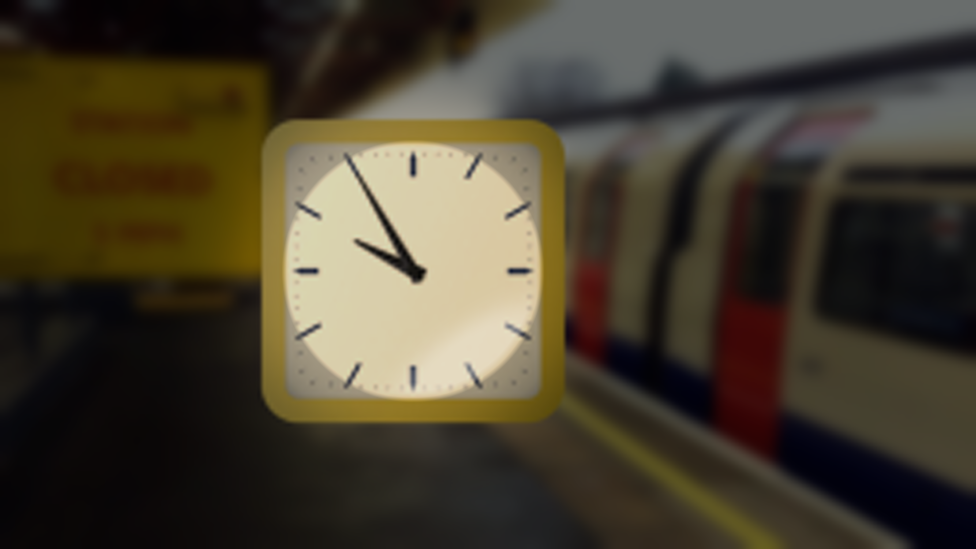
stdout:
9h55
